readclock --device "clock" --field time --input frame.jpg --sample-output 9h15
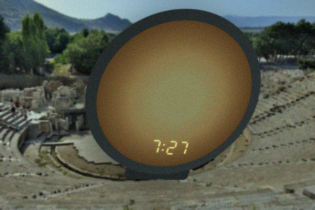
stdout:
7h27
